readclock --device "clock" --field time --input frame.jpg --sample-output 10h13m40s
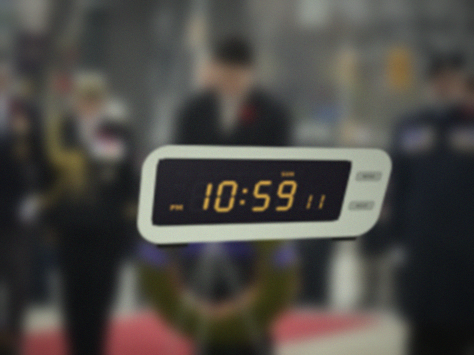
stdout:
10h59m11s
